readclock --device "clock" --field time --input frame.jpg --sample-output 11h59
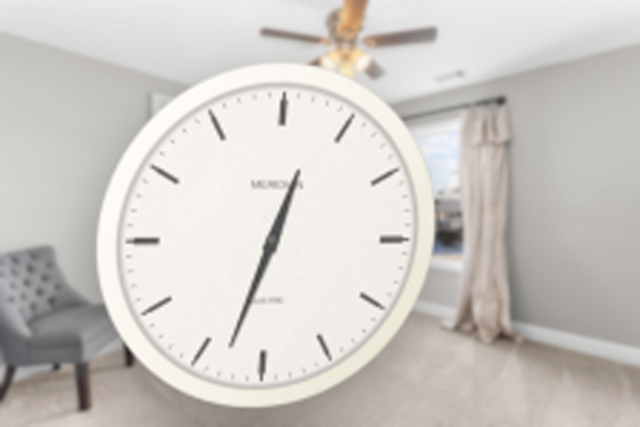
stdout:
12h33
